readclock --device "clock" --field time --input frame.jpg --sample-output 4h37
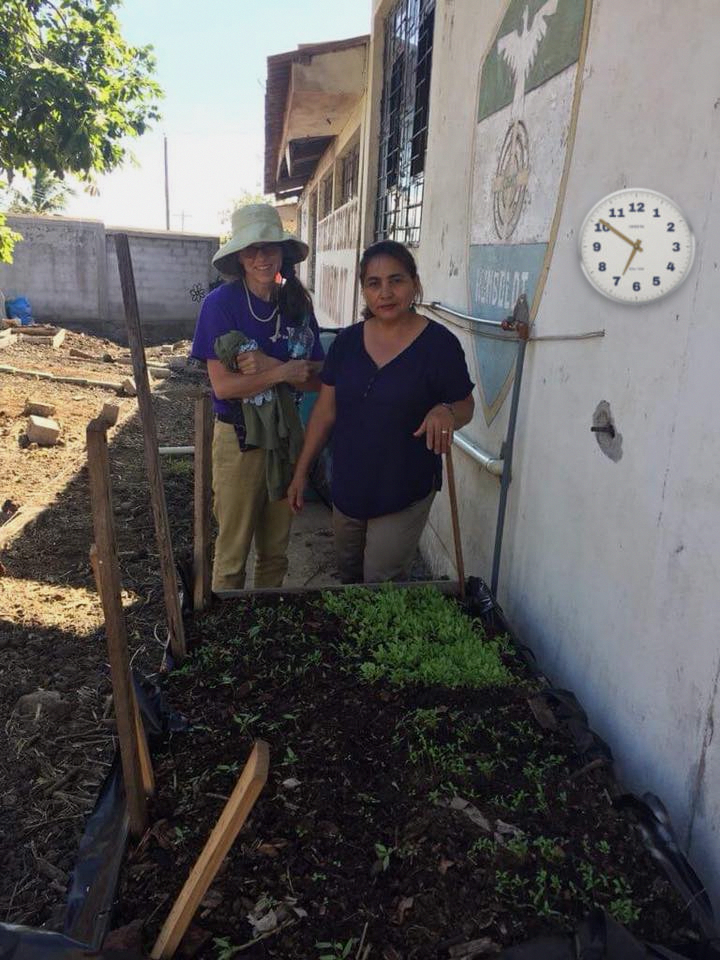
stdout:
6h51
